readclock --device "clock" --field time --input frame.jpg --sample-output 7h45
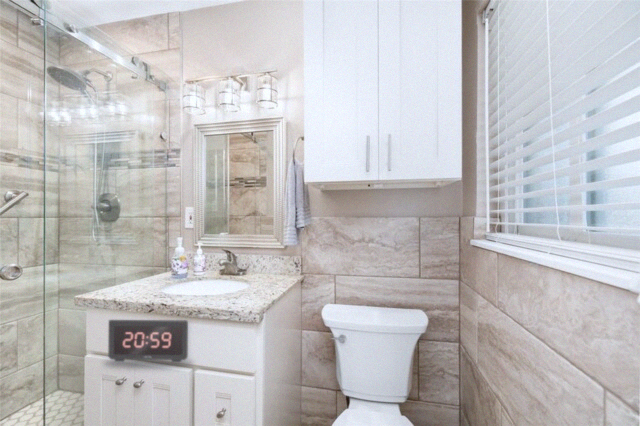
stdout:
20h59
